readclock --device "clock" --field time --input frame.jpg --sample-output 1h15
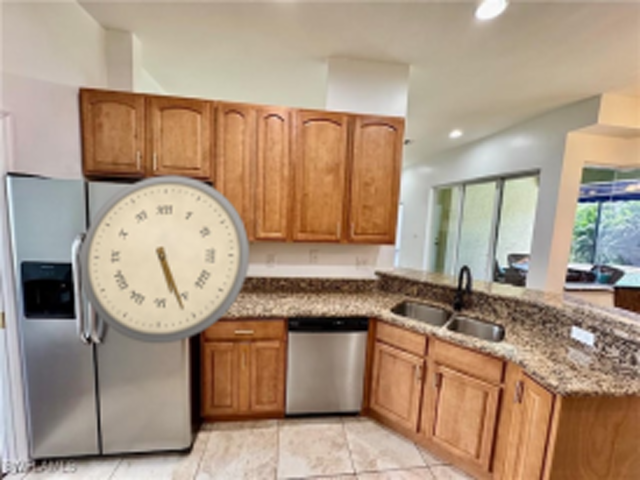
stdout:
5h26
